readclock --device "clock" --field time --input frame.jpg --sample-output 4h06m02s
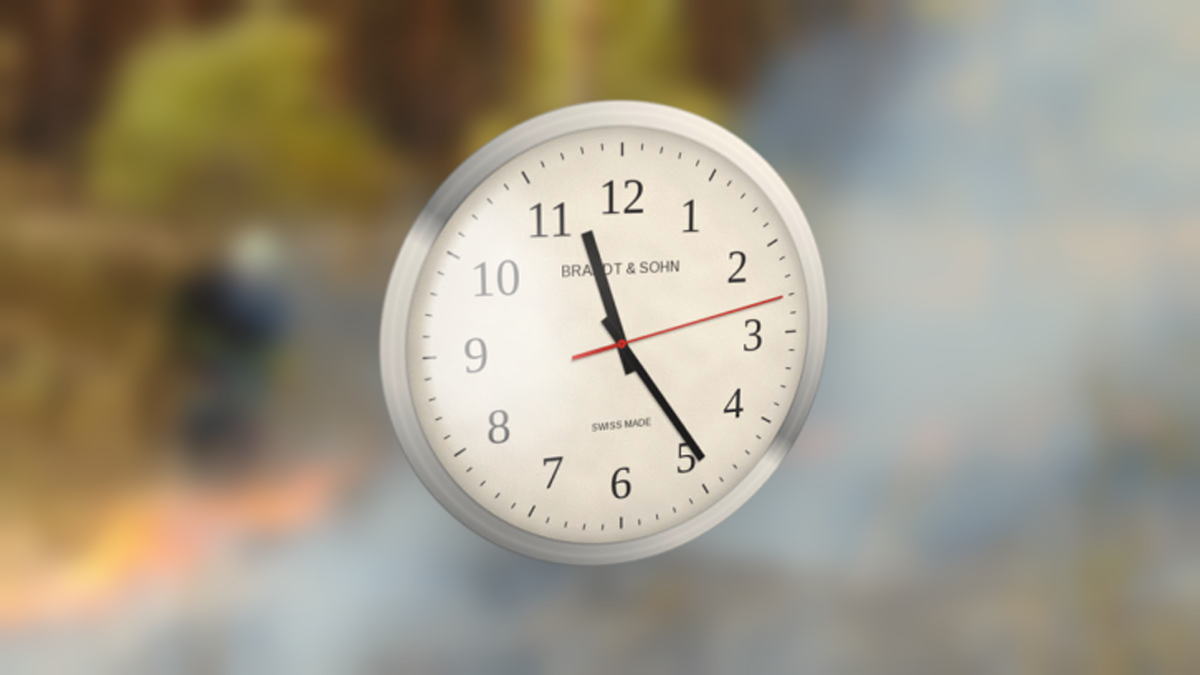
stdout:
11h24m13s
